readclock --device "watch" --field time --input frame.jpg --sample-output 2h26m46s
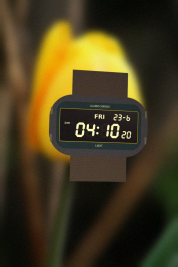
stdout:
4h10m20s
